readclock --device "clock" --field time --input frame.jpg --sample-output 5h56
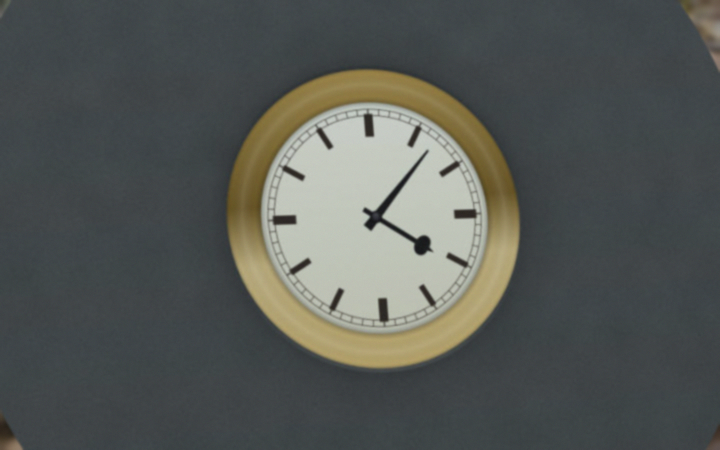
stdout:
4h07
